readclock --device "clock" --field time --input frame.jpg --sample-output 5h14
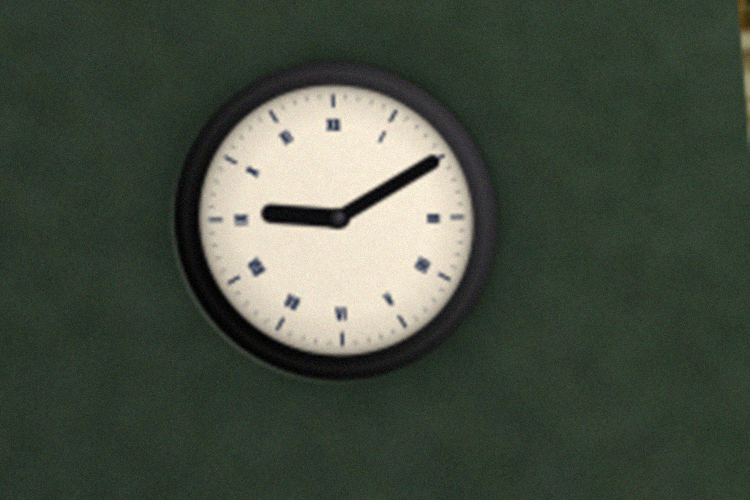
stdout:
9h10
